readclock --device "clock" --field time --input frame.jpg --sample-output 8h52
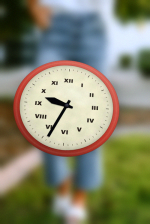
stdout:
9h34
